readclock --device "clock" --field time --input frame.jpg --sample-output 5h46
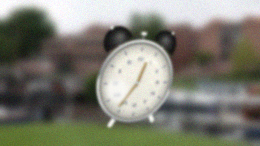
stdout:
12h36
